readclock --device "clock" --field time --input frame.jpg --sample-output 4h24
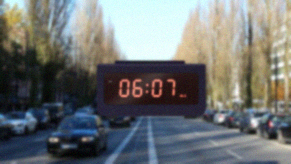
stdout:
6h07
